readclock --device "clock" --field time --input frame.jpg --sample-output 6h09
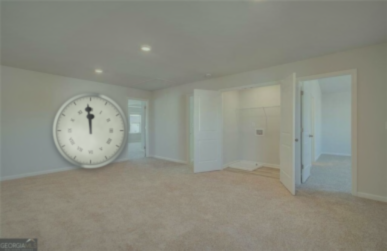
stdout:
11h59
